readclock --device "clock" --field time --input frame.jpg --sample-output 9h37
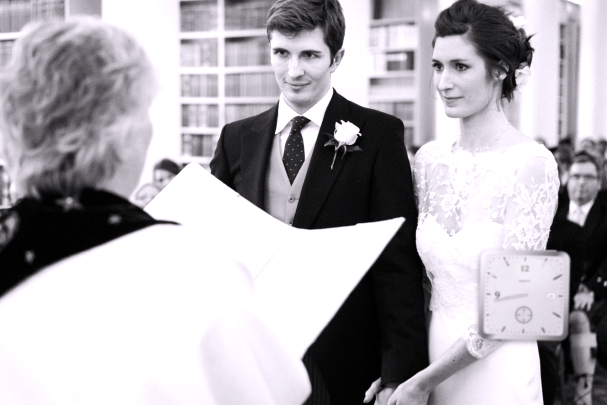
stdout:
8h43
